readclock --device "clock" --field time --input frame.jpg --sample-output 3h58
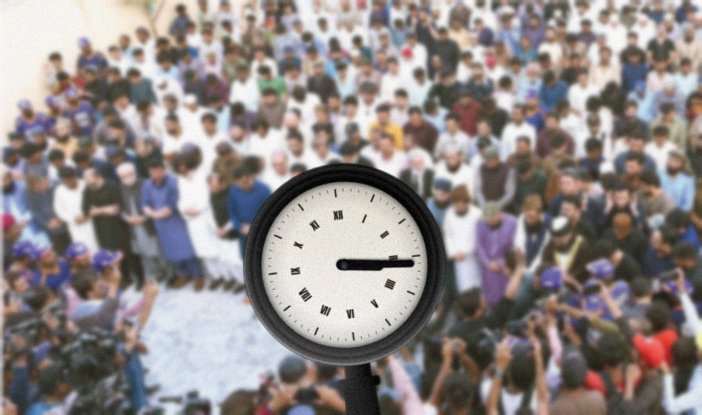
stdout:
3h16
